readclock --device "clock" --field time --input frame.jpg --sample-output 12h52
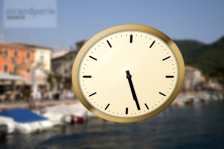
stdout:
5h27
